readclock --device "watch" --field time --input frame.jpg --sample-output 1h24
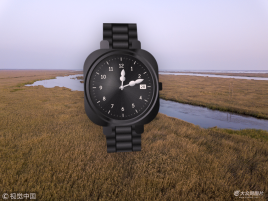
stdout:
12h12
